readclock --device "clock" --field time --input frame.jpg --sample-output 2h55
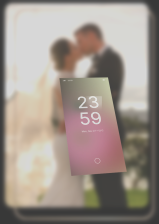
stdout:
23h59
